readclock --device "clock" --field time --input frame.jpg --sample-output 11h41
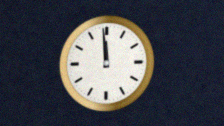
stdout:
11h59
